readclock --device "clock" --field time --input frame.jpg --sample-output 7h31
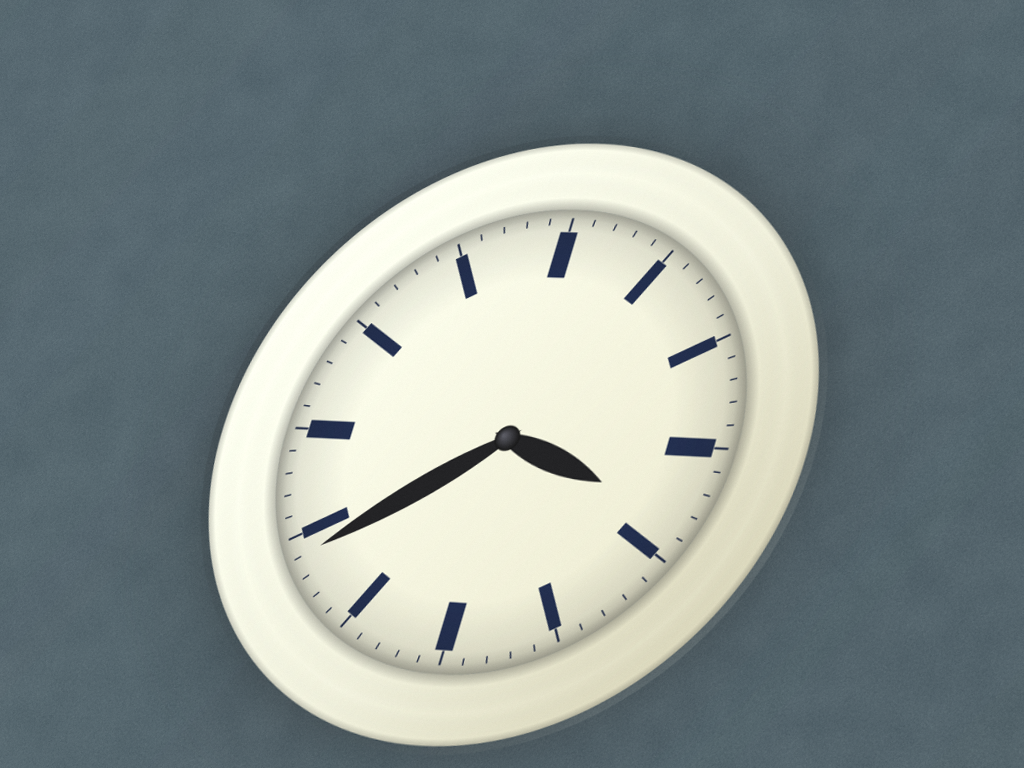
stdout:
3h39
